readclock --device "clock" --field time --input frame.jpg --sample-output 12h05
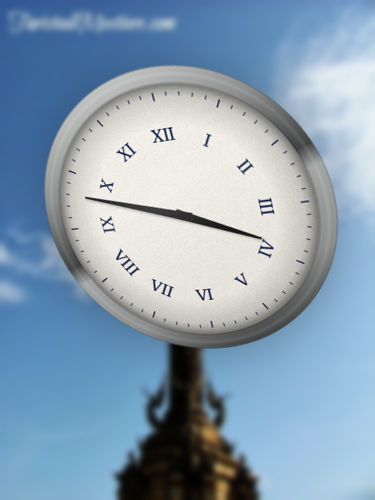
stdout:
3h48
